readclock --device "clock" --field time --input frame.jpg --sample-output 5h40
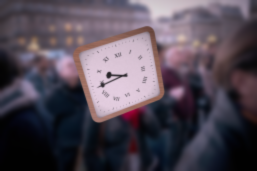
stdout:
9h44
